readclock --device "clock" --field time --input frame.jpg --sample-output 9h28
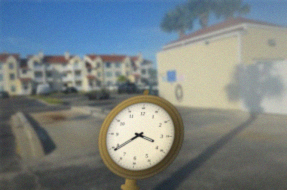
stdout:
3h39
